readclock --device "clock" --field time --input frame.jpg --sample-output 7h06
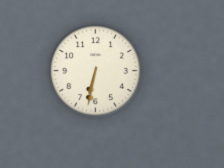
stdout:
6h32
